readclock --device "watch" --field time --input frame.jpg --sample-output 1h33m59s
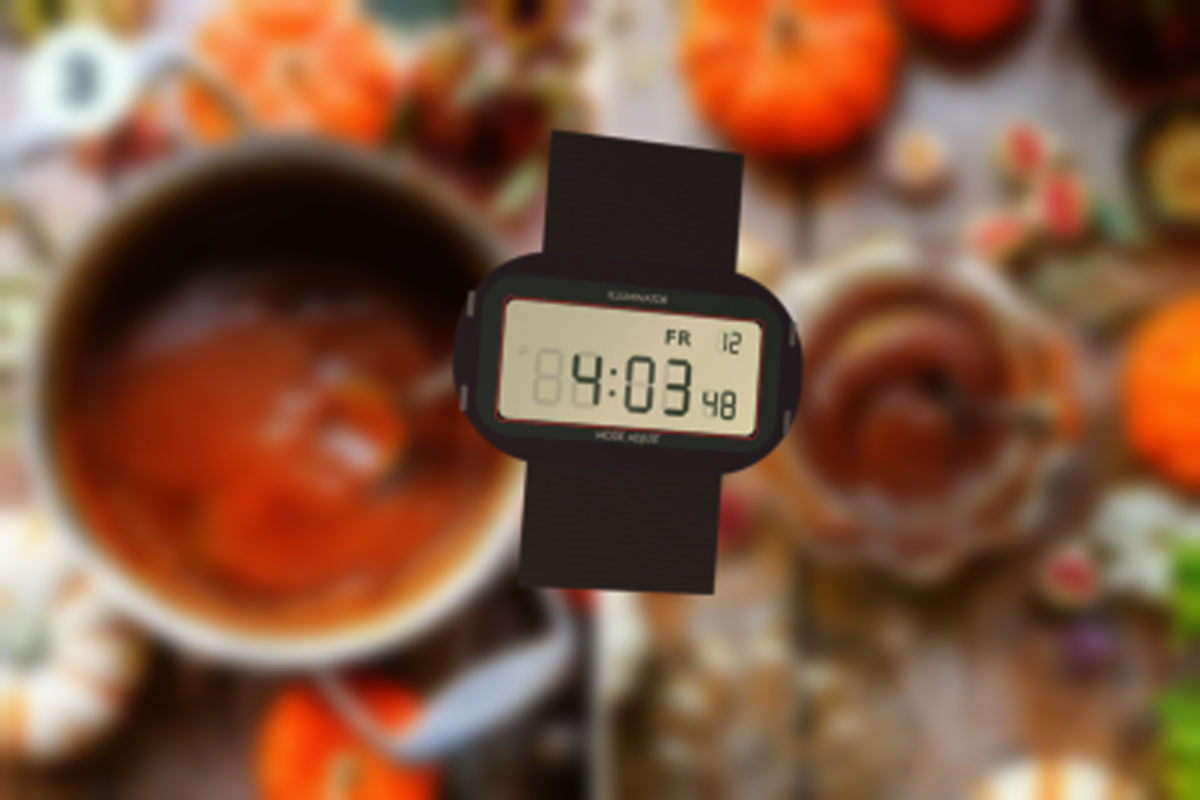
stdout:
4h03m48s
